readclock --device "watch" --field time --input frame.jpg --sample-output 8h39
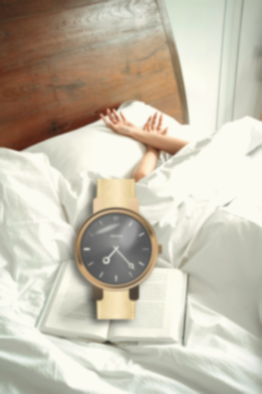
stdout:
7h23
